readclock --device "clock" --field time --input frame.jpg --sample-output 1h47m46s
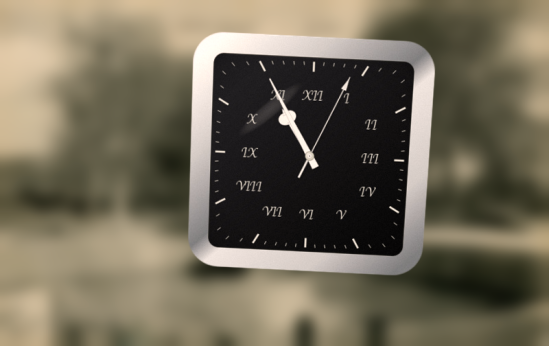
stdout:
10h55m04s
